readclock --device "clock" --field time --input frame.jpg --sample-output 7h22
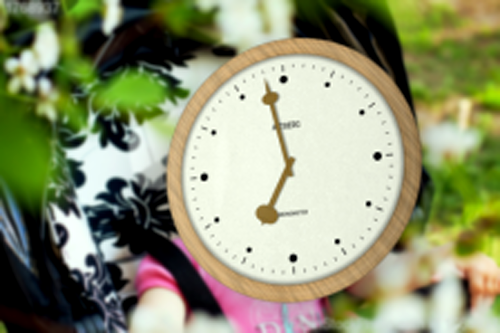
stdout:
6h58
